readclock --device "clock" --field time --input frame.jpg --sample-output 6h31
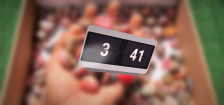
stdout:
3h41
